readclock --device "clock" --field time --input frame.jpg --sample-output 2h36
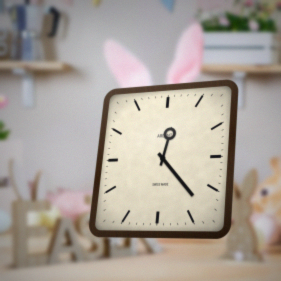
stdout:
12h23
